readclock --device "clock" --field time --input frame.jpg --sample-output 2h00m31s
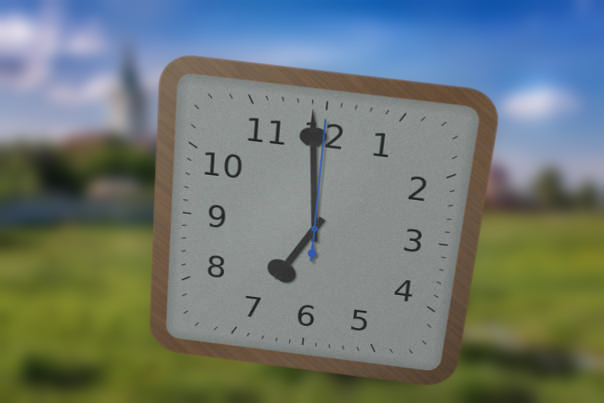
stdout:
6h59m00s
